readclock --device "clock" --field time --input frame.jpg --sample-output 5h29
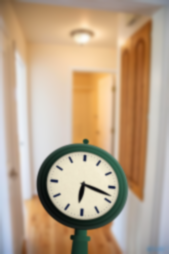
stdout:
6h18
